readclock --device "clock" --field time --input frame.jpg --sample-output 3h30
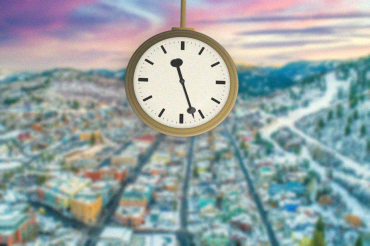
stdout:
11h27
